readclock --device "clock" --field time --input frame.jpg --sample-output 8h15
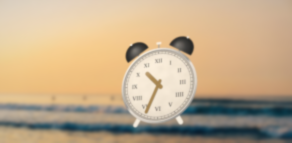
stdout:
10h34
